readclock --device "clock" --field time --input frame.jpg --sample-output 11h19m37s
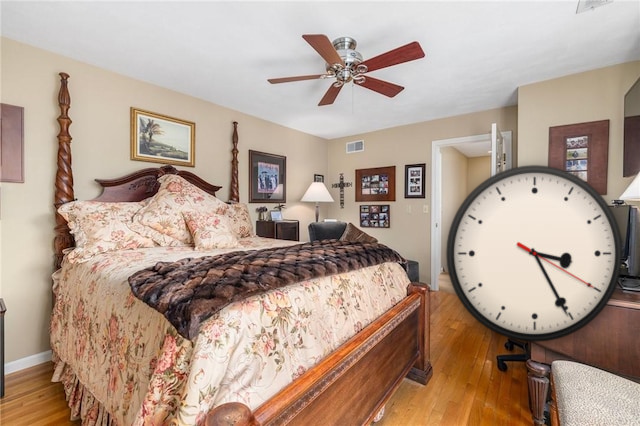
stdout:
3h25m20s
